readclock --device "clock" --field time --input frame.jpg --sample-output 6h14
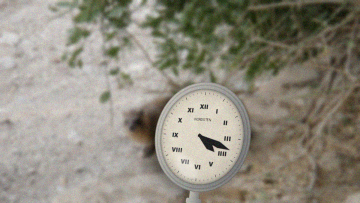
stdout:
4h18
